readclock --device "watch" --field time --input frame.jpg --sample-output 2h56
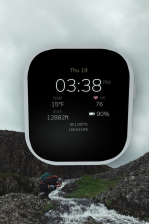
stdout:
3h38
